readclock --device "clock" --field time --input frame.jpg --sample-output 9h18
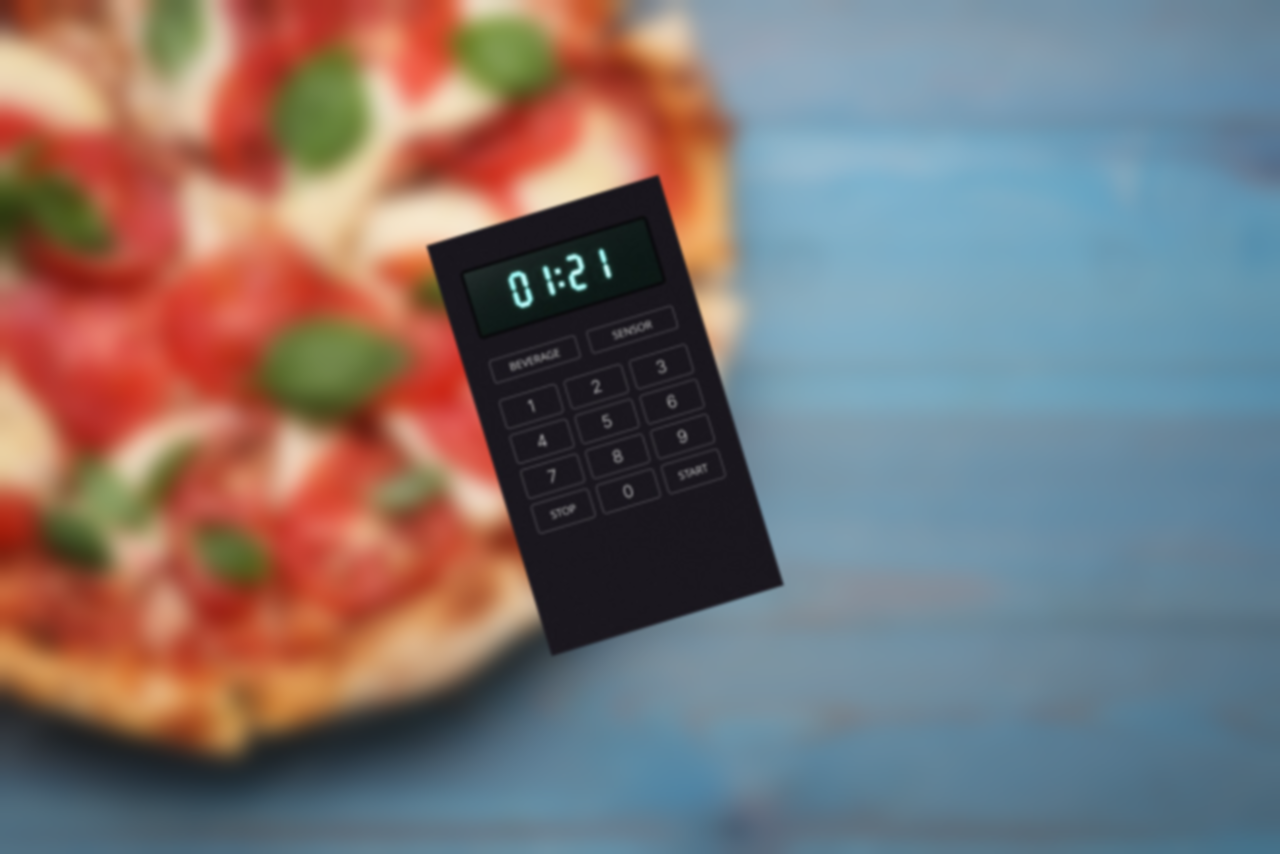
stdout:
1h21
